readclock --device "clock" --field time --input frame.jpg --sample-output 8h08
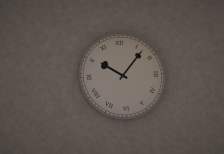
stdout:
10h07
